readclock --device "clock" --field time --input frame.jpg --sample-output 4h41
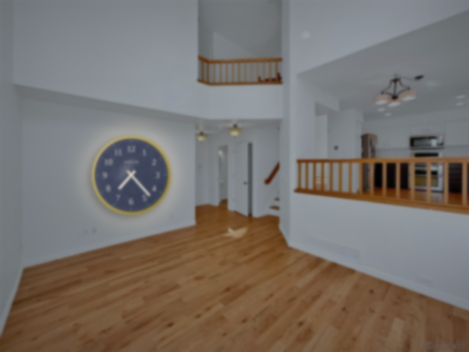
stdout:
7h23
